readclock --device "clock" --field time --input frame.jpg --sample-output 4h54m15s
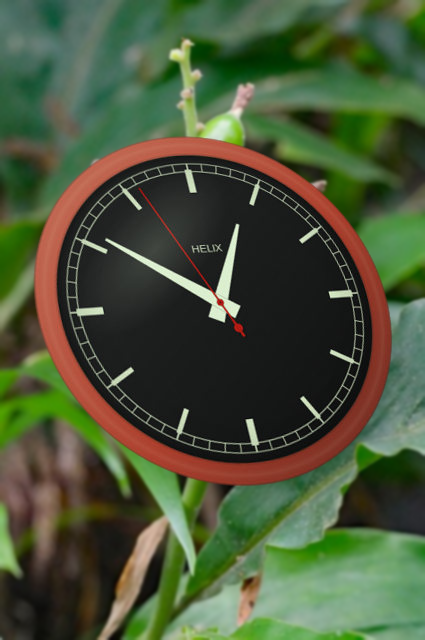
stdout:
12h50m56s
